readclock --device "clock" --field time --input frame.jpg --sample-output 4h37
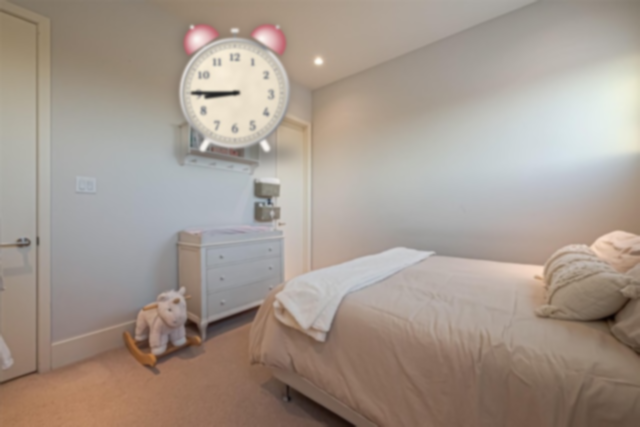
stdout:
8h45
